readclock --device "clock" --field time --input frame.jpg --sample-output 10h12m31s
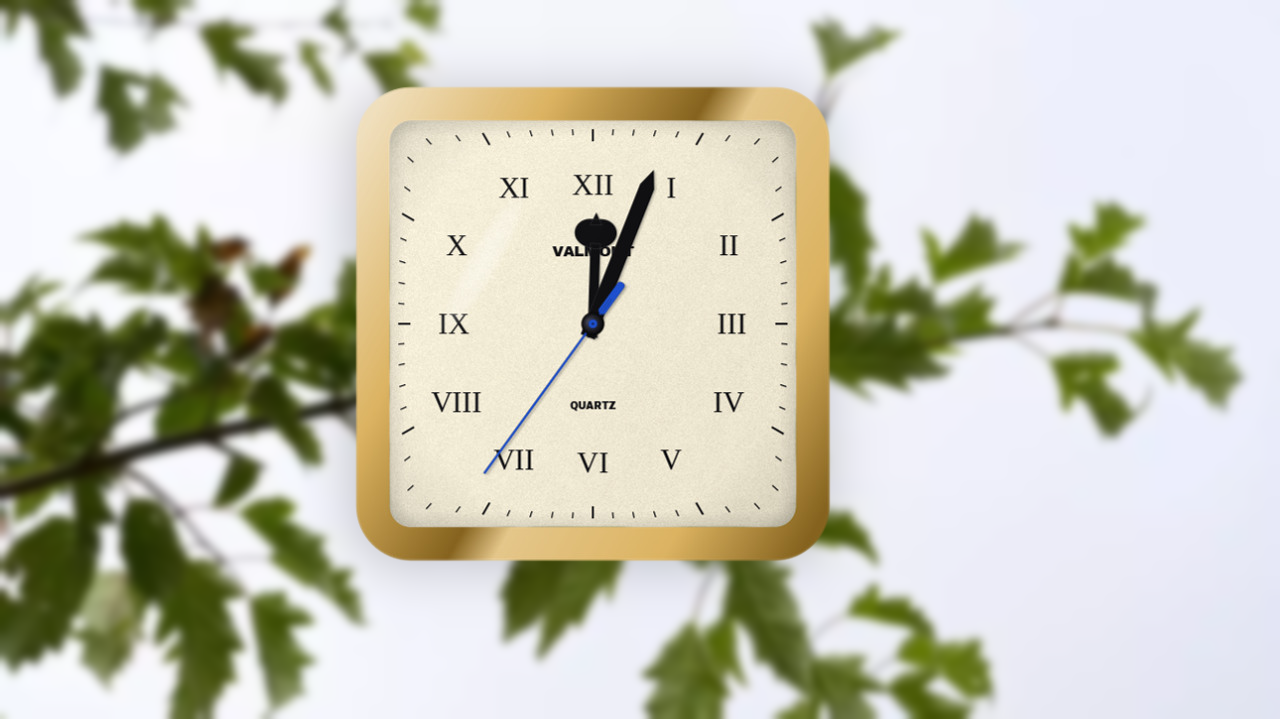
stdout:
12h03m36s
